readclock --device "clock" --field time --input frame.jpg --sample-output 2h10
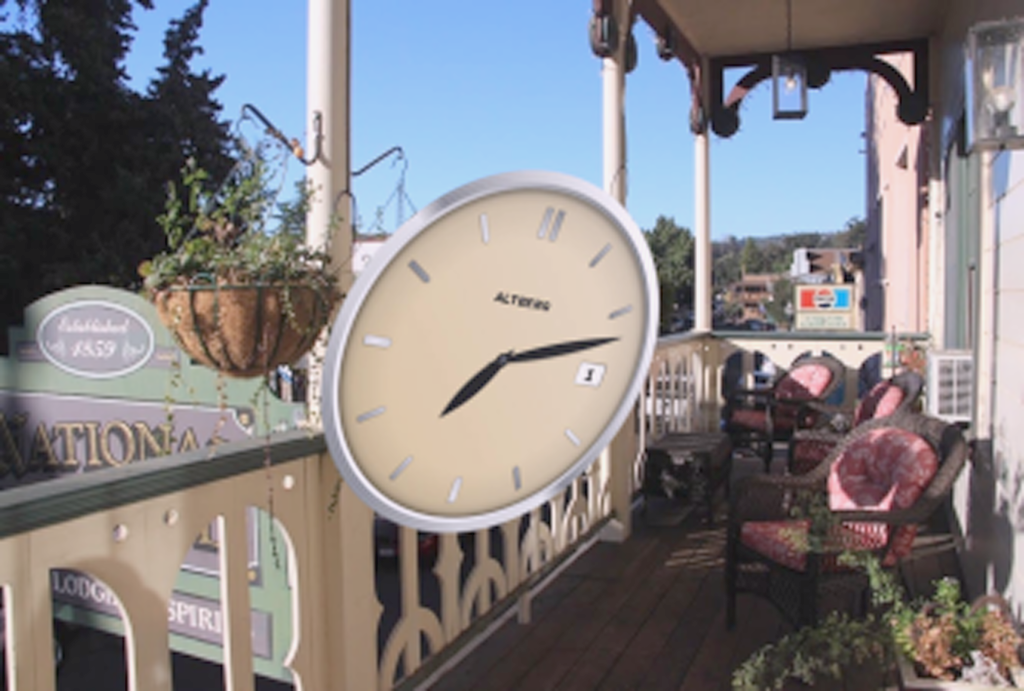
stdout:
7h12
